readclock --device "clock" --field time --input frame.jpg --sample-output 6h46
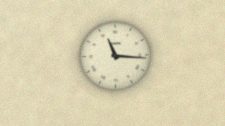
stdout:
11h16
